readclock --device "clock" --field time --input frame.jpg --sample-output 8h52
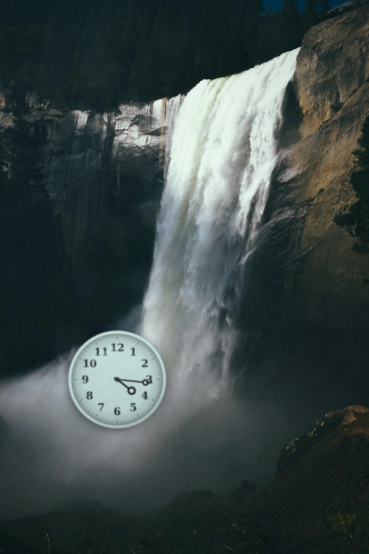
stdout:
4h16
